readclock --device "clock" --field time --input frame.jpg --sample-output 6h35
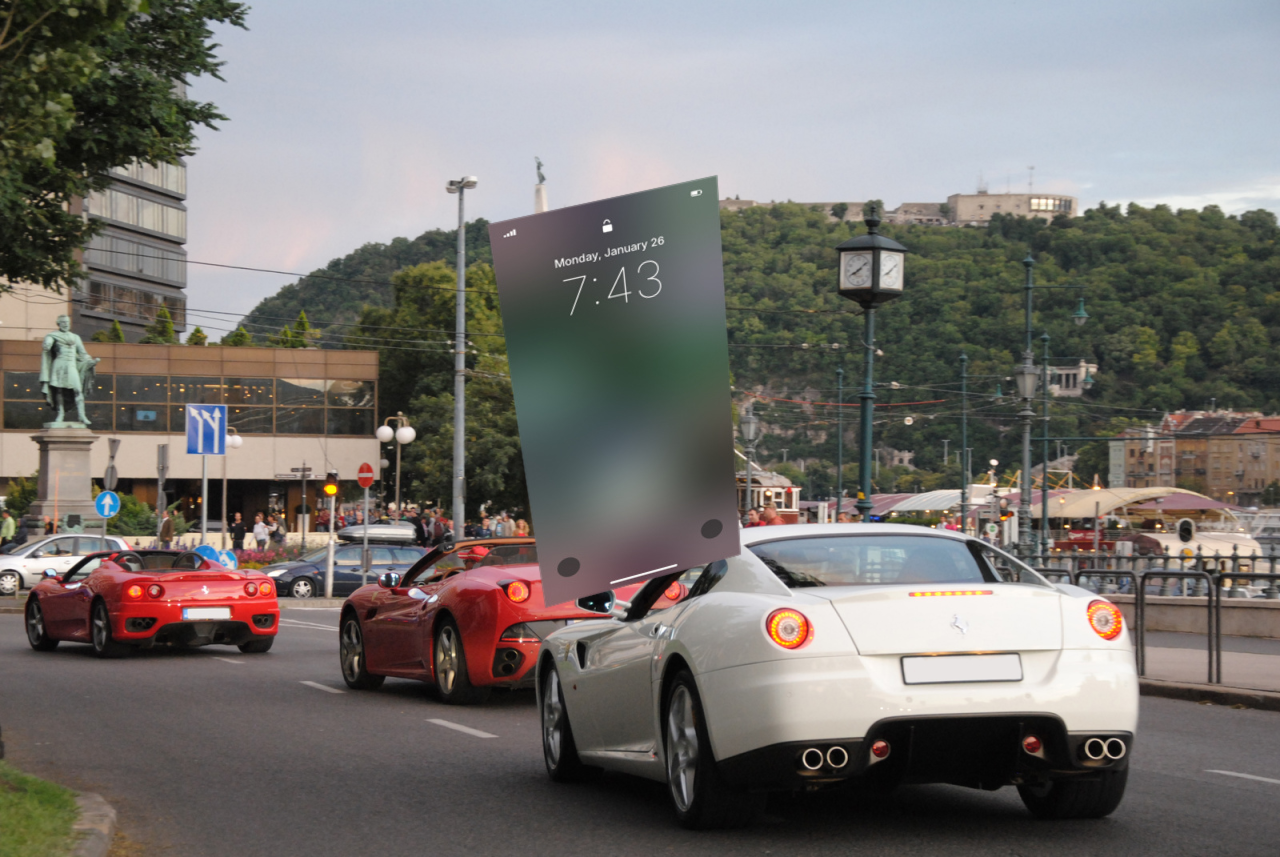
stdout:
7h43
